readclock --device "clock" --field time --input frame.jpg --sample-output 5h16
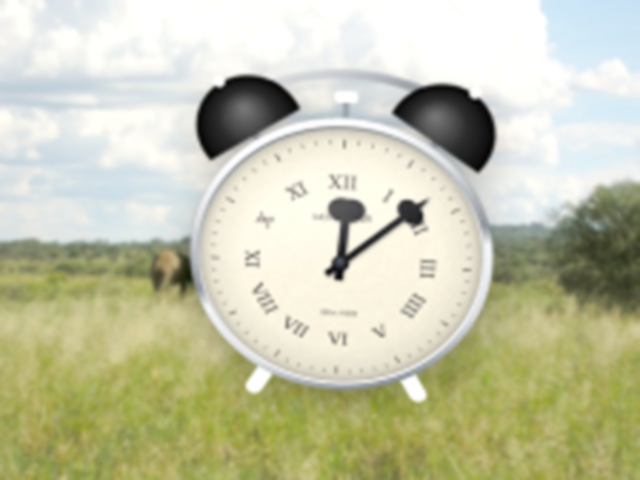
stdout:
12h08
